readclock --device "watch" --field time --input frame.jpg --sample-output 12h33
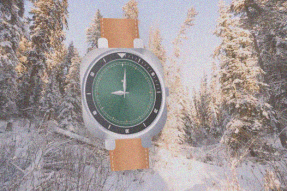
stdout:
9h01
